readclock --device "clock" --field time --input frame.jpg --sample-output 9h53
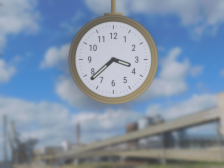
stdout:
3h38
